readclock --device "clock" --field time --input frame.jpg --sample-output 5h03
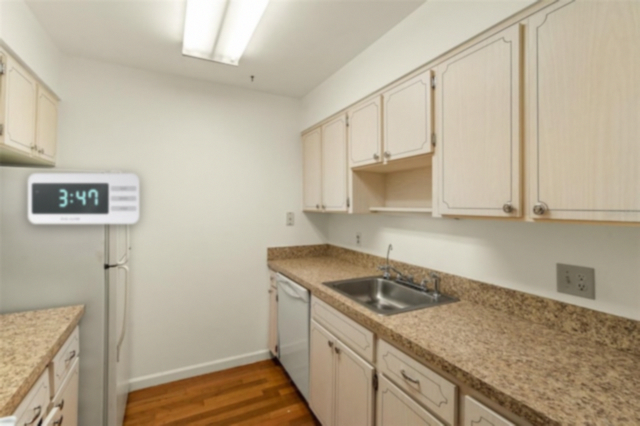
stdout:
3h47
